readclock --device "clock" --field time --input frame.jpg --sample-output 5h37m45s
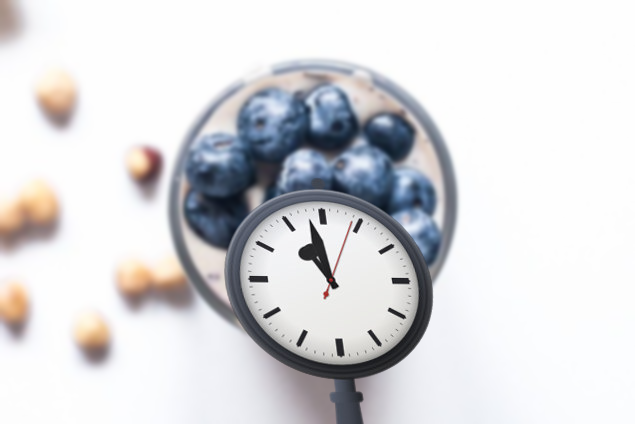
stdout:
10h58m04s
